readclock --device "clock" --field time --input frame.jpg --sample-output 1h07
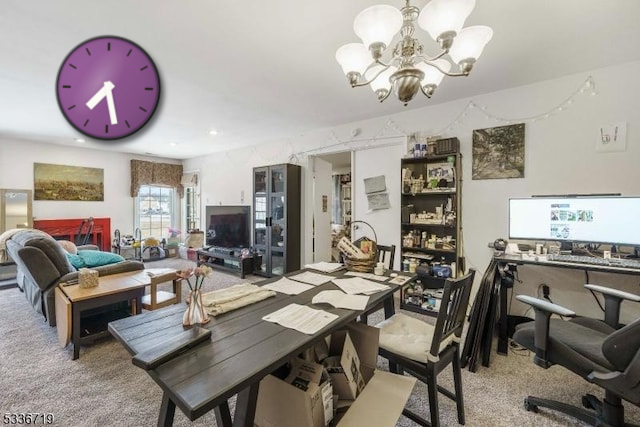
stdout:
7h28
